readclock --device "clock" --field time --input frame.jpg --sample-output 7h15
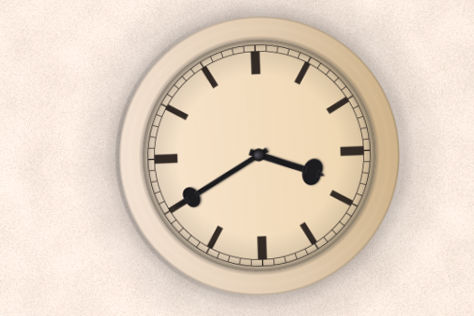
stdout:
3h40
